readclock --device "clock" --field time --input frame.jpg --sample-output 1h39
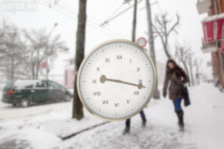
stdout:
9h17
